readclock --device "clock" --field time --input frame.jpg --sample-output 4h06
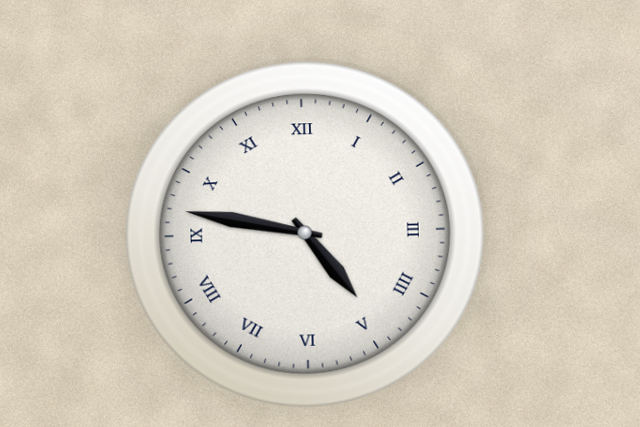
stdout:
4h47
